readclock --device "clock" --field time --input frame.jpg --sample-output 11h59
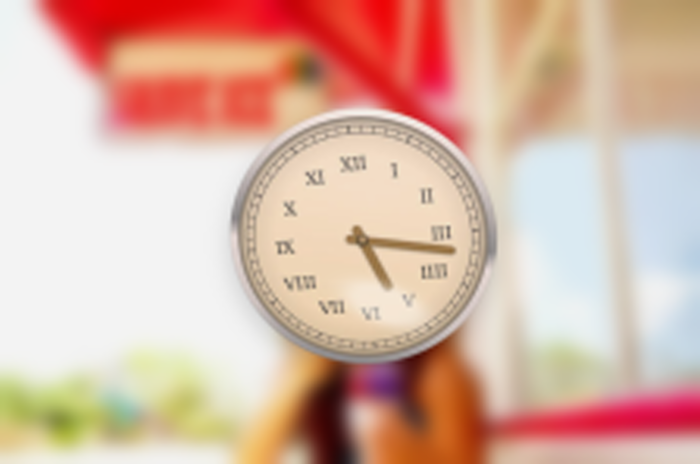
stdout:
5h17
